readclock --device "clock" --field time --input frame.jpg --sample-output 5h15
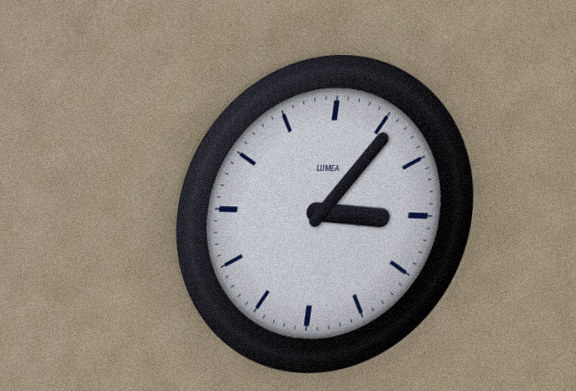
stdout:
3h06
